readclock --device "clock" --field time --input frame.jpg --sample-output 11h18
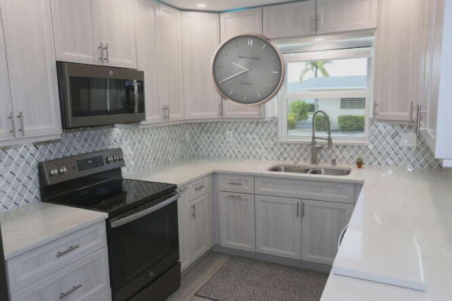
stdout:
9h40
